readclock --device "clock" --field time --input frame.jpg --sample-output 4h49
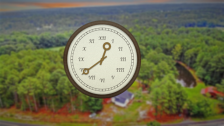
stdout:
12h39
